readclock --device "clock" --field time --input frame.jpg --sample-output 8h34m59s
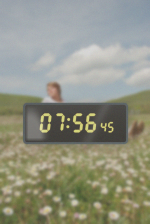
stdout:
7h56m45s
